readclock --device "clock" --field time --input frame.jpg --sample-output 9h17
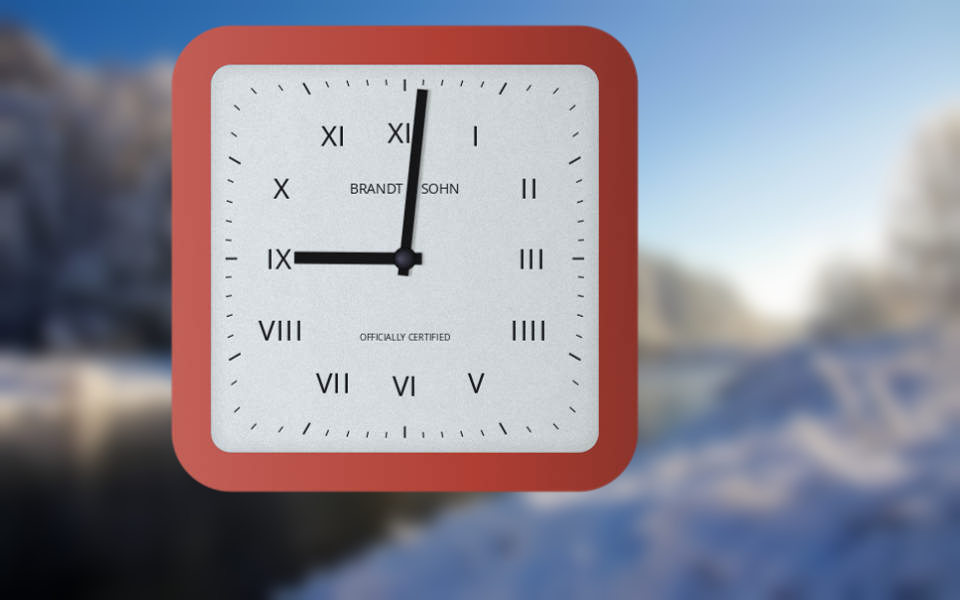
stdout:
9h01
